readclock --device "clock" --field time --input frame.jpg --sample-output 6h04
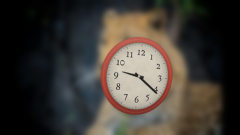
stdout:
9h21
